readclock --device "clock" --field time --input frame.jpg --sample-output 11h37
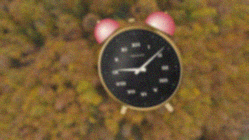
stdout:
9h09
